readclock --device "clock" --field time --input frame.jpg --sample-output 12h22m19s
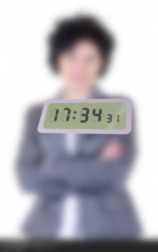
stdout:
17h34m31s
